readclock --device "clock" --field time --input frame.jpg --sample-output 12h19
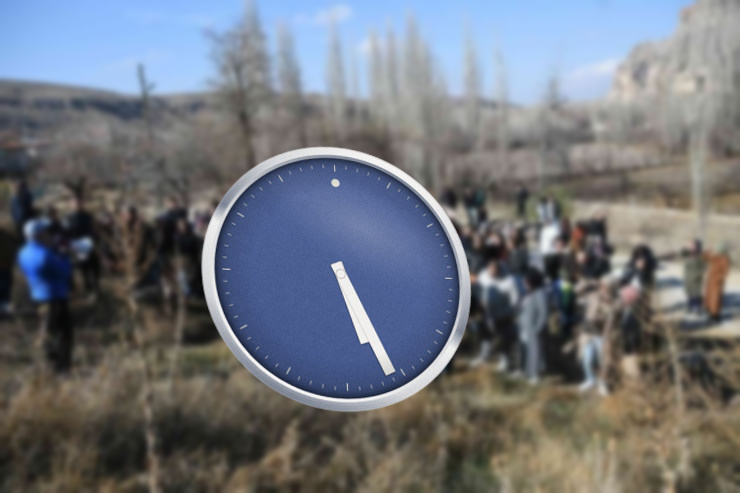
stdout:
5h26
